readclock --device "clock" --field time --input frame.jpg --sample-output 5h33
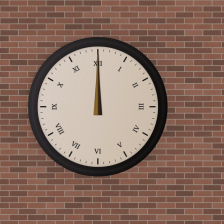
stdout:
12h00
